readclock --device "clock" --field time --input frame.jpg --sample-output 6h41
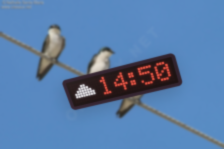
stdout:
14h50
